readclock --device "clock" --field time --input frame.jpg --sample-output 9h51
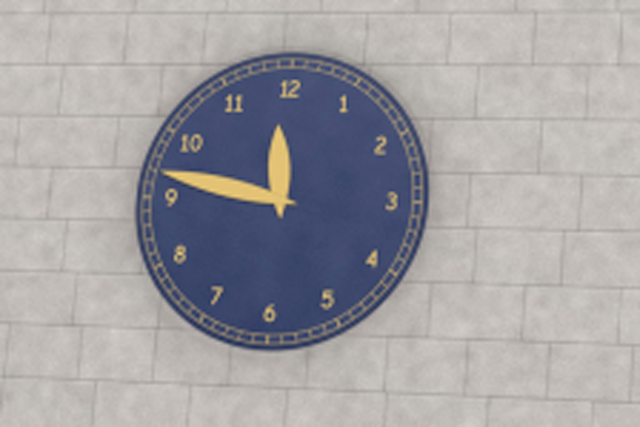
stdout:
11h47
